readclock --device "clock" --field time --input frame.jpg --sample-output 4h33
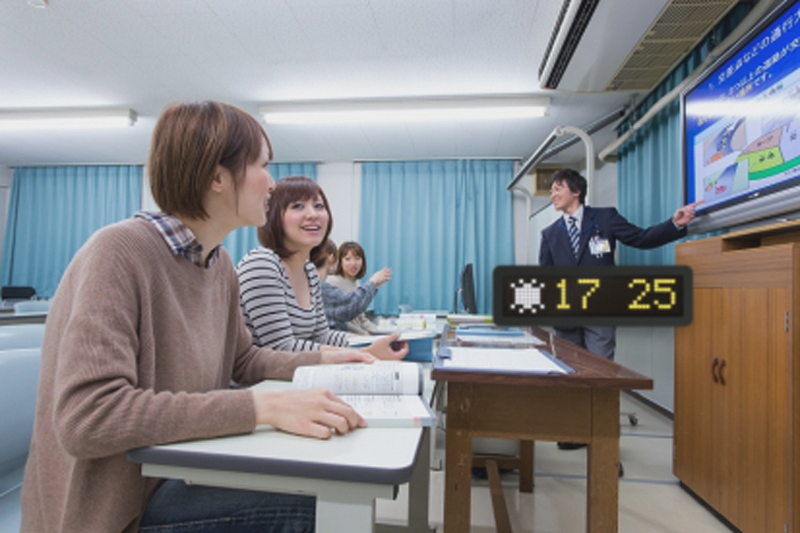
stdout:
17h25
